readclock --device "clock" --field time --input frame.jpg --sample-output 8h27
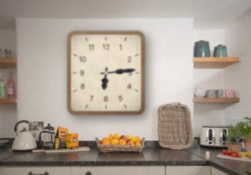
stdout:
6h14
